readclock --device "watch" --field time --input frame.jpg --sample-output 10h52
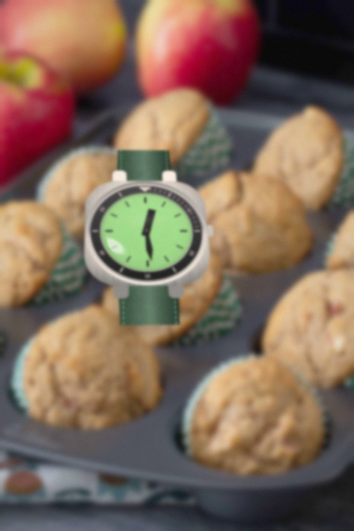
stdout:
12h29
